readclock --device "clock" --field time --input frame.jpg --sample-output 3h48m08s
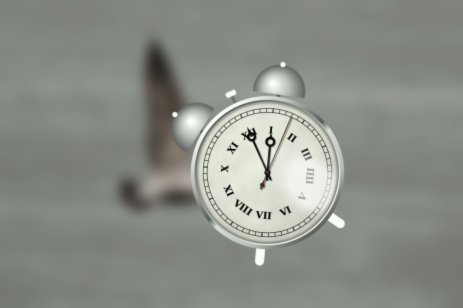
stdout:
1h00m08s
